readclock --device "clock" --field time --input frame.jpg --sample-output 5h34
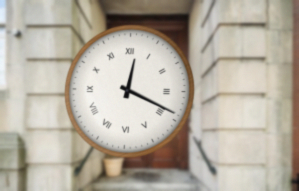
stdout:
12h19
